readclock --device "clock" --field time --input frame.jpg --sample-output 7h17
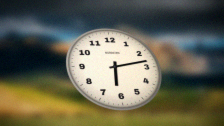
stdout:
6h13
